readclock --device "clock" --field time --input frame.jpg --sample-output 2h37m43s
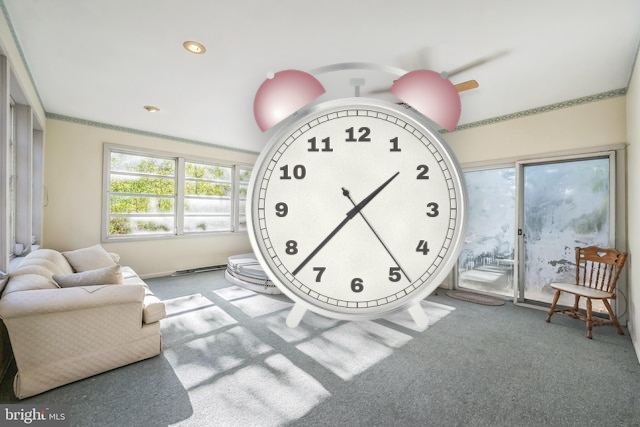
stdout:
1h37m24s
